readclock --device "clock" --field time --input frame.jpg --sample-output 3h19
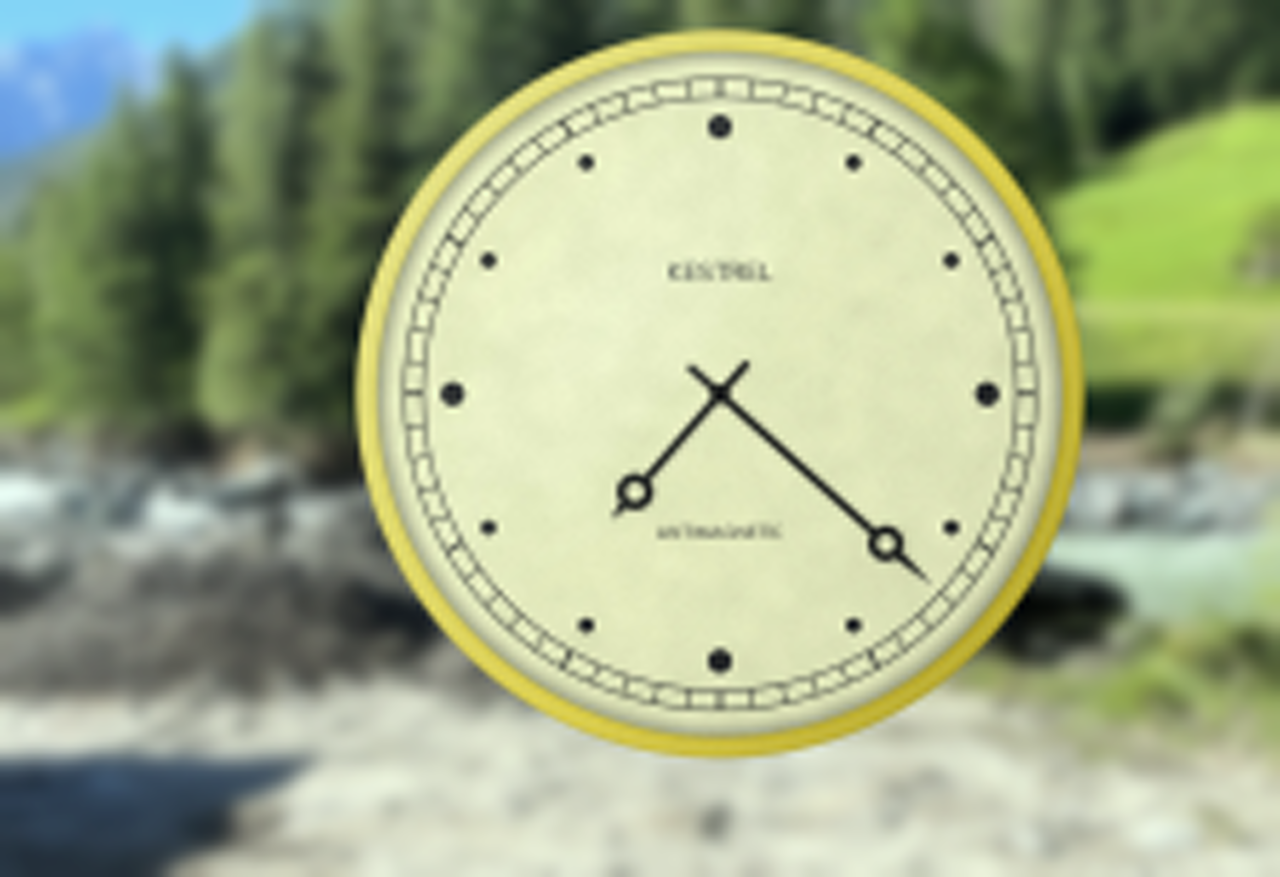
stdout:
7h22
